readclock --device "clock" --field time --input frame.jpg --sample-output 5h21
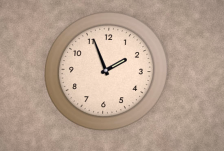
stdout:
1h56
